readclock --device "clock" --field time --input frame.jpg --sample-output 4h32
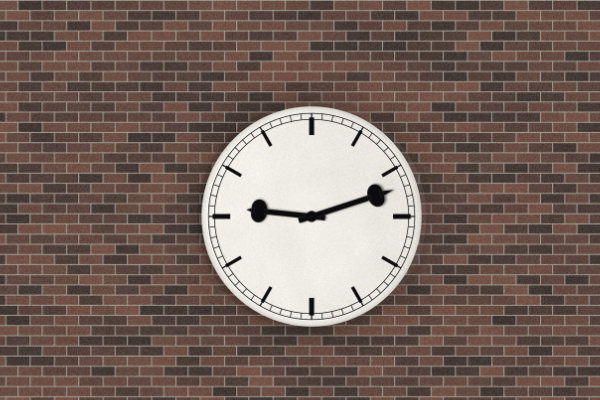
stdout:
9h12
